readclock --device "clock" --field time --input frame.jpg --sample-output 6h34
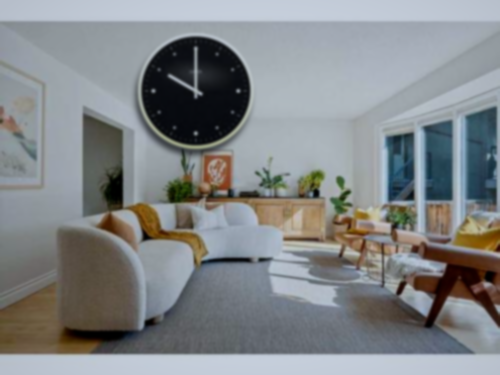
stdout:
10h00
